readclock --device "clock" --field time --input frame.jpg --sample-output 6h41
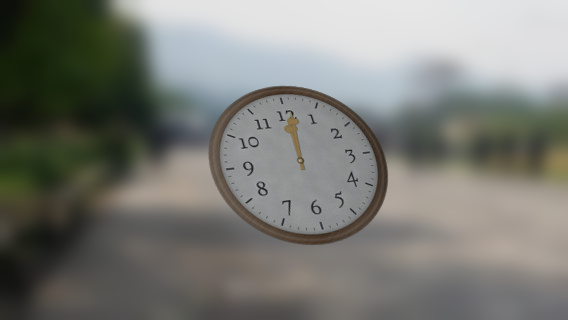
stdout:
12h01
